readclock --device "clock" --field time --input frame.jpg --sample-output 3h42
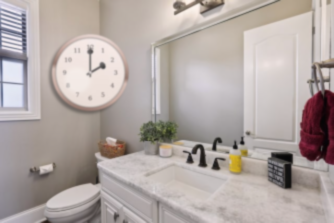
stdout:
2h00
